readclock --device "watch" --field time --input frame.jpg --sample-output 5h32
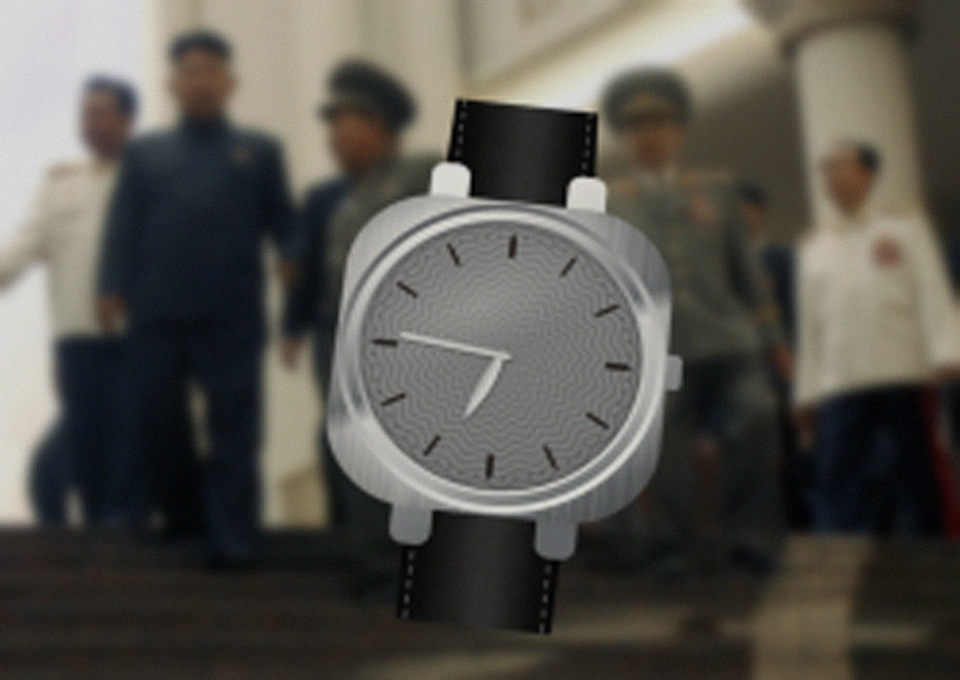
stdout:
6h46
